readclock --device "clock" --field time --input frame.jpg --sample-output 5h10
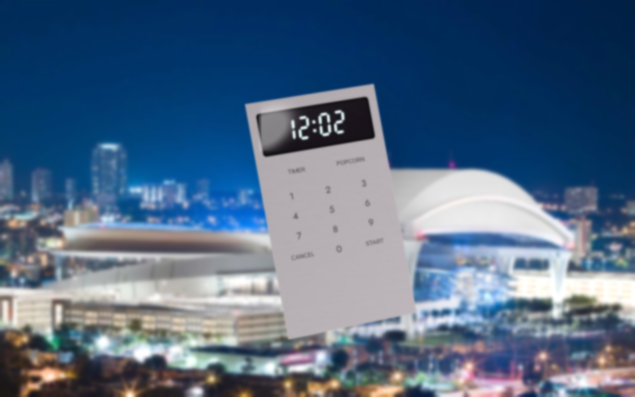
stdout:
12h02
